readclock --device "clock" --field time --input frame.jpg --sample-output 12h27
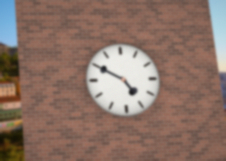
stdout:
4h50
